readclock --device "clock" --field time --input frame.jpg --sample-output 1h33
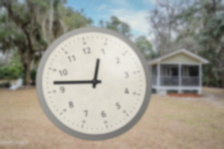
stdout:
12h47
